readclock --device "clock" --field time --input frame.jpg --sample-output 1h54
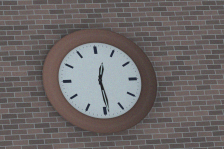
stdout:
12h29
